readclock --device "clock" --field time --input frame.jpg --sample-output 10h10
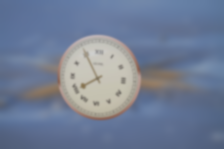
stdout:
7h55
